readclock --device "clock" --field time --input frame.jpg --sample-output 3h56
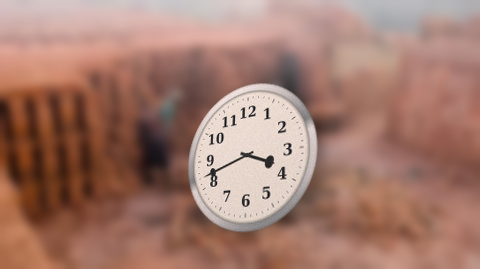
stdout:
3h42
